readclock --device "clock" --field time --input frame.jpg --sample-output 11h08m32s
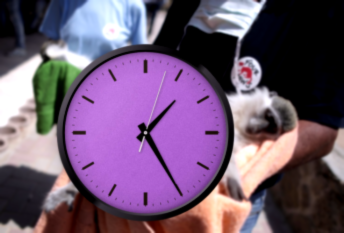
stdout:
1h25m03s
